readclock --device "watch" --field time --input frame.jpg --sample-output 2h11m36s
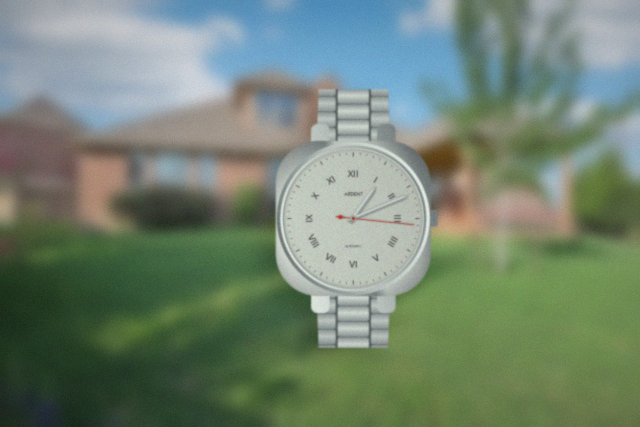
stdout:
1h11m16s
